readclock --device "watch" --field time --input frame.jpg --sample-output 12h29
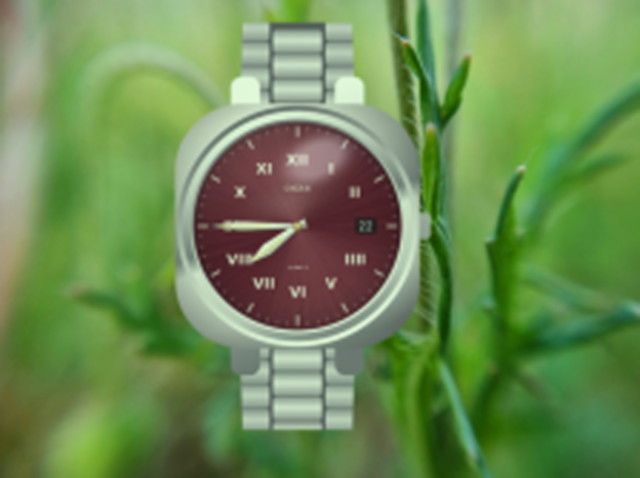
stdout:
7h45
